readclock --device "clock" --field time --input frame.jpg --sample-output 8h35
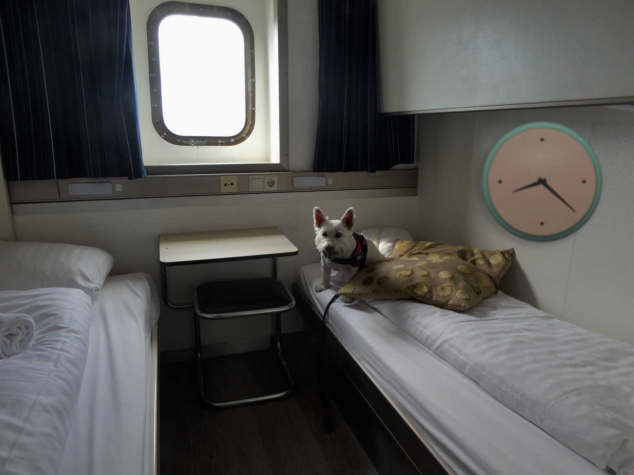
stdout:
8h22
